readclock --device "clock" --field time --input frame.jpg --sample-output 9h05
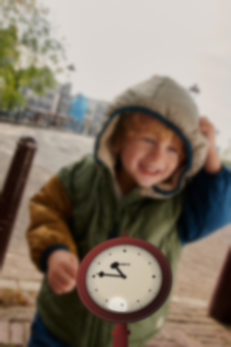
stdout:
10h46
